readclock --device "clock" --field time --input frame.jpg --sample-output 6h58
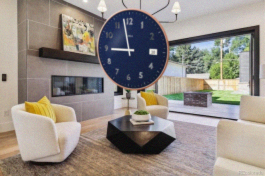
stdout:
8h58
